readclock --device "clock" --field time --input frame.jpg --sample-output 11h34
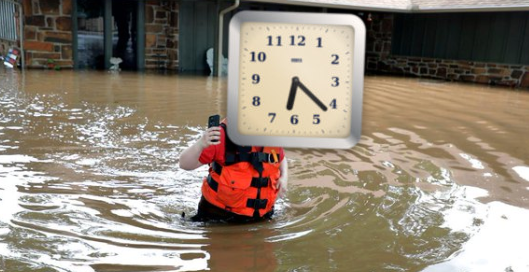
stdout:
6h22
